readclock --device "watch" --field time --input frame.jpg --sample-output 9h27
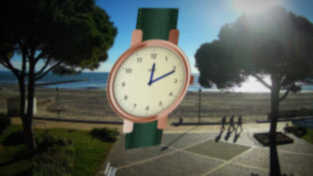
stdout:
12h11
